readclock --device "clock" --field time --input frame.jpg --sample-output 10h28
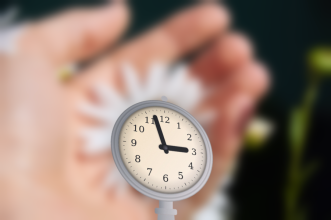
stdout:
2h57
